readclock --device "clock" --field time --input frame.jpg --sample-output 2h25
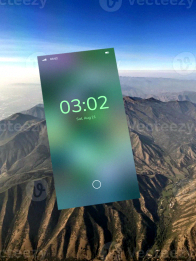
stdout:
3h02
